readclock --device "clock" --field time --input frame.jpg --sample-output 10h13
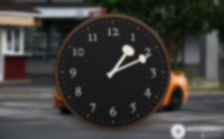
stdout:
1h11
